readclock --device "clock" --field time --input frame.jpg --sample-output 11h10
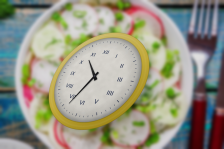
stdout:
10h34
